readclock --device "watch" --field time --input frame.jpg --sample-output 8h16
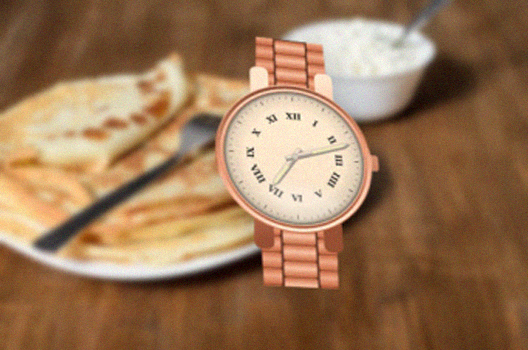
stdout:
7h12
